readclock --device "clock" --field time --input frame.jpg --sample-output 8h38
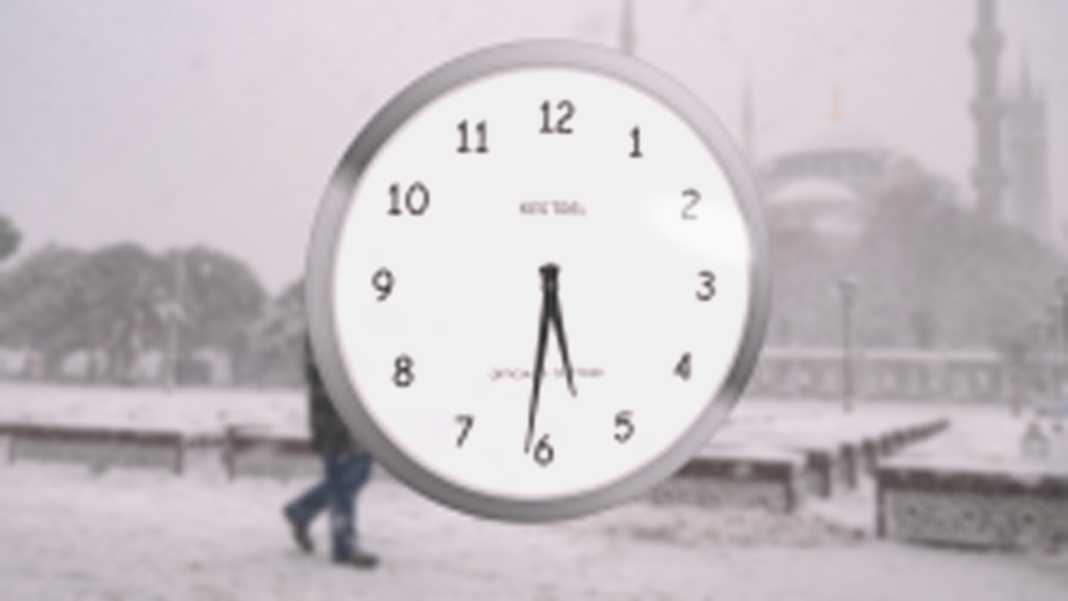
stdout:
5h31
